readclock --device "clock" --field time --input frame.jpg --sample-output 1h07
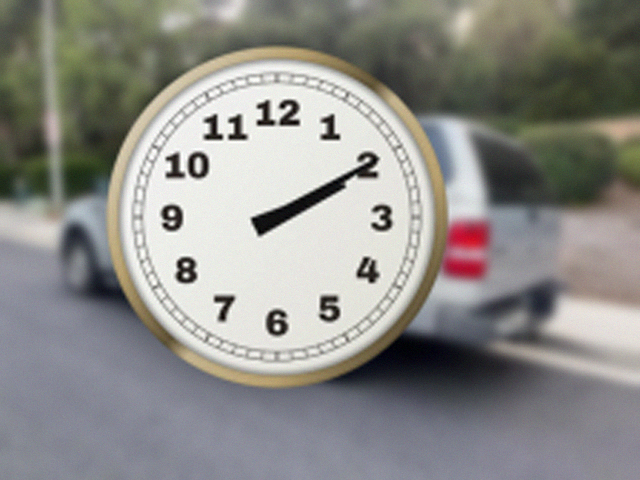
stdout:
2h10
